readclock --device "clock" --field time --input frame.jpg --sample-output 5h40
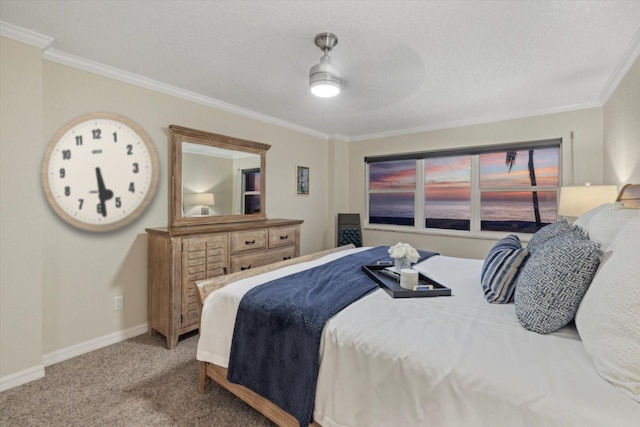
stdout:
5h29
